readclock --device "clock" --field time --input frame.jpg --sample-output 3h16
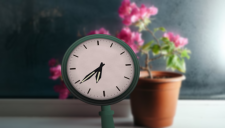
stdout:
6h39
